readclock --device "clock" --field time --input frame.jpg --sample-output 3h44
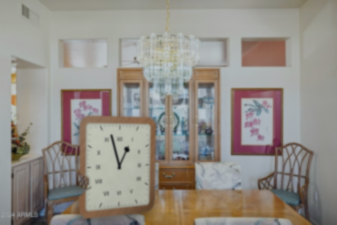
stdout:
12h57
